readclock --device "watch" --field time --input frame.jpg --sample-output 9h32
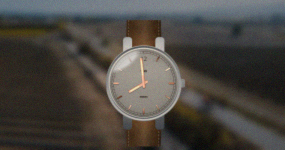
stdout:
7h59
